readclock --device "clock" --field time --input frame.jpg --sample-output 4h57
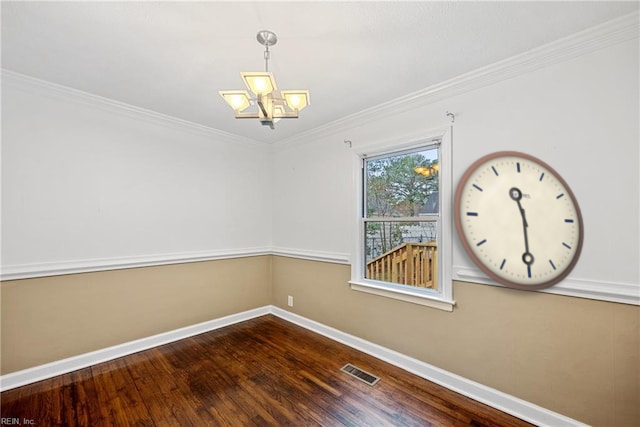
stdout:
11h30
